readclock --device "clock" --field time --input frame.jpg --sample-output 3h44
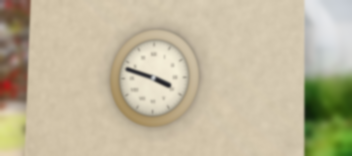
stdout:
3h48
